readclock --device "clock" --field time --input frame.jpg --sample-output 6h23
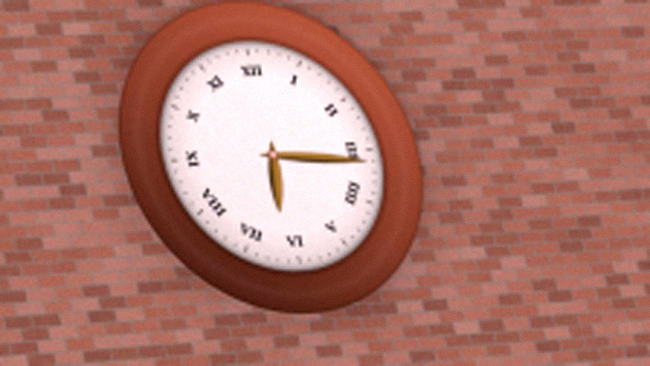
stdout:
6h16
